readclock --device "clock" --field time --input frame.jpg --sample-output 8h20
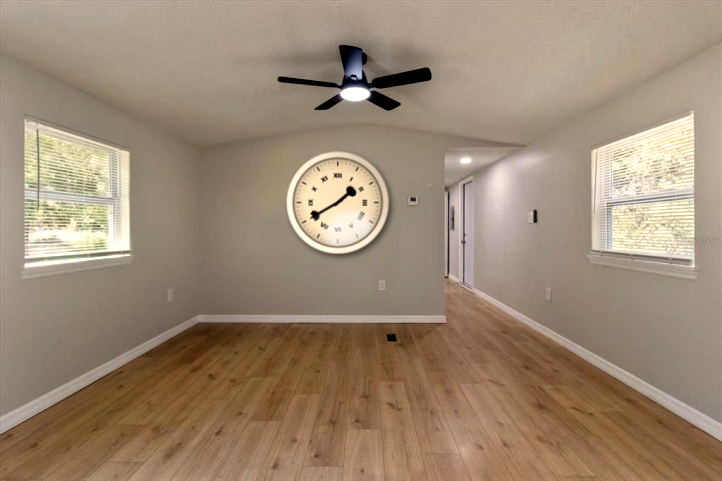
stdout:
1h40
